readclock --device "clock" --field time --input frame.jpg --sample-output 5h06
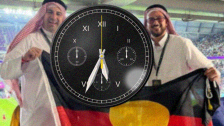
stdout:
5h34
